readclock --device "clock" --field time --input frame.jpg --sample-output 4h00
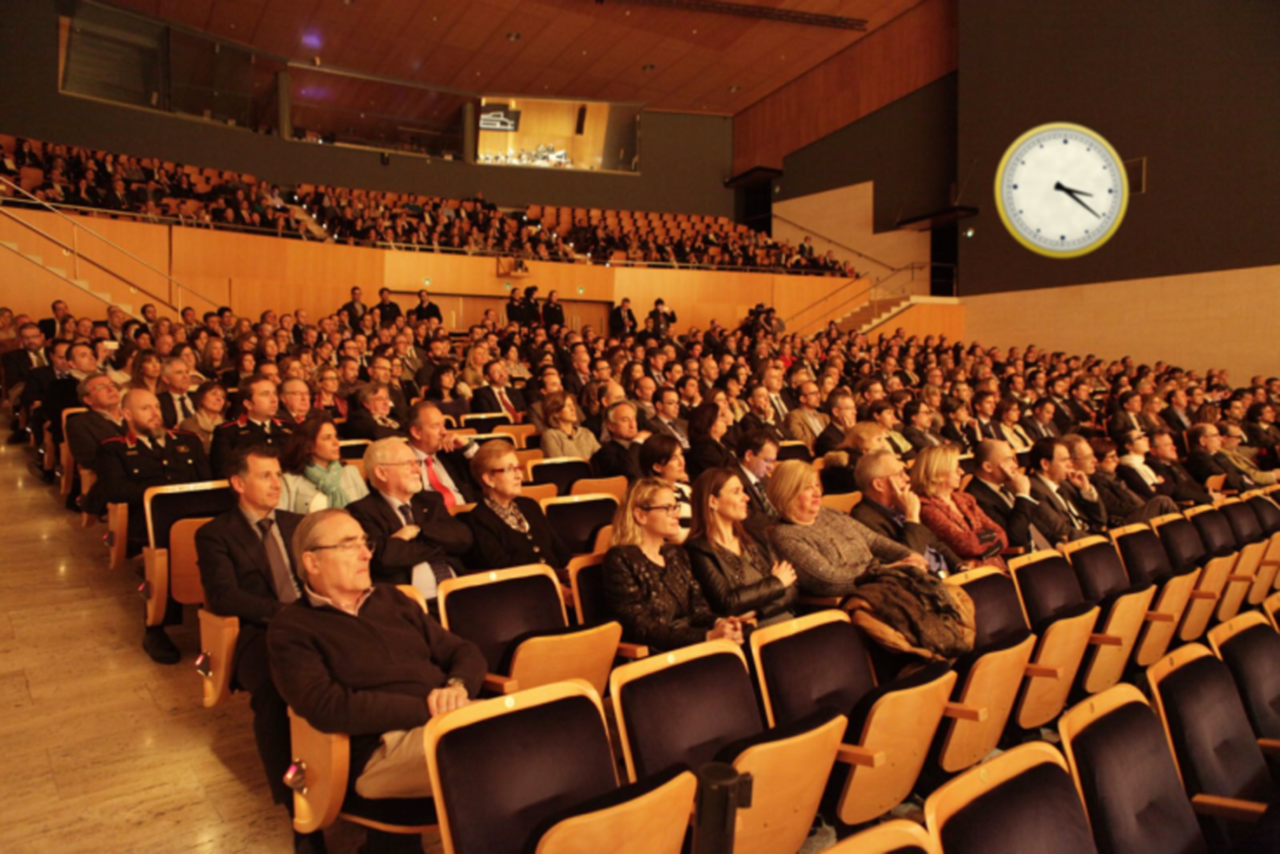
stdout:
3h21
